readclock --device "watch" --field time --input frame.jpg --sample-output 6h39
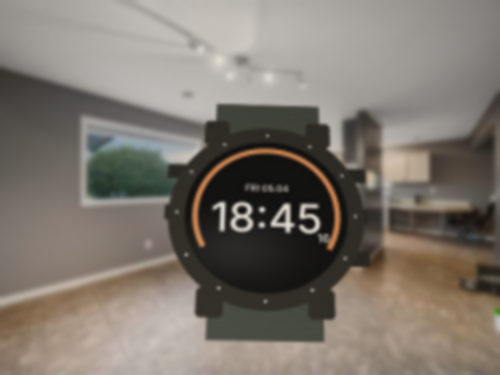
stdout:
18h45
